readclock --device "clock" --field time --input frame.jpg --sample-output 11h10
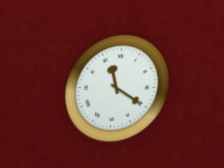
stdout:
11h20
